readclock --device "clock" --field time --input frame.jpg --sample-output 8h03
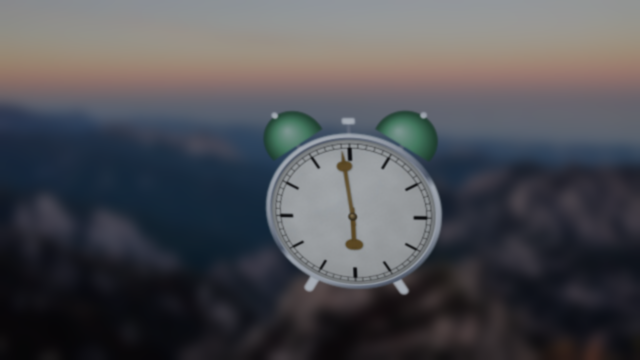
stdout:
5h59
